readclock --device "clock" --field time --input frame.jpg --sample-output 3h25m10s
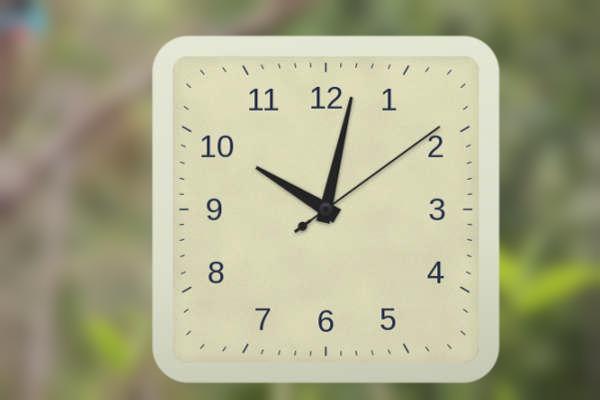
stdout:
10h02m09s
